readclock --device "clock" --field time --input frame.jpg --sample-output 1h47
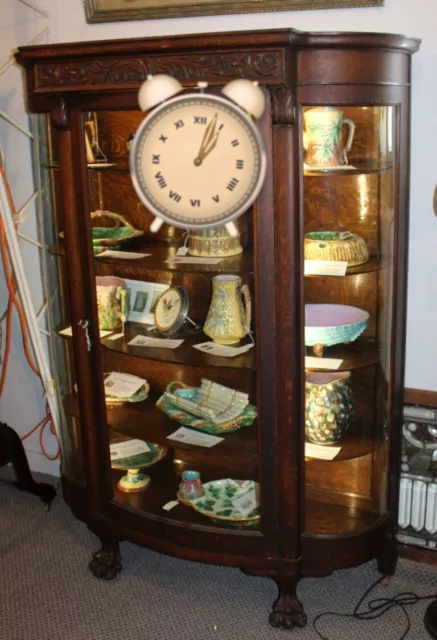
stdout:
1h03
